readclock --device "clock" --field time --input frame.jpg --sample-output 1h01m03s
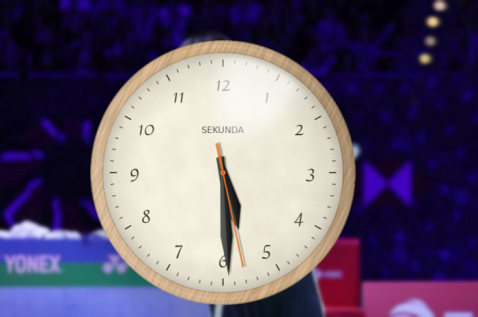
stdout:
5h29m28s
